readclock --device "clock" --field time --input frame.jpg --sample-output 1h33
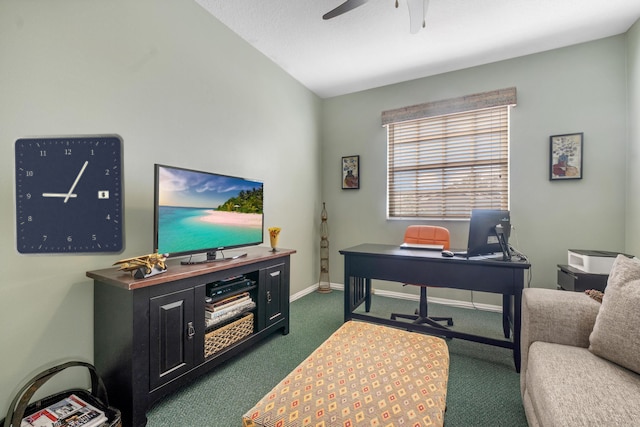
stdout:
9h05
